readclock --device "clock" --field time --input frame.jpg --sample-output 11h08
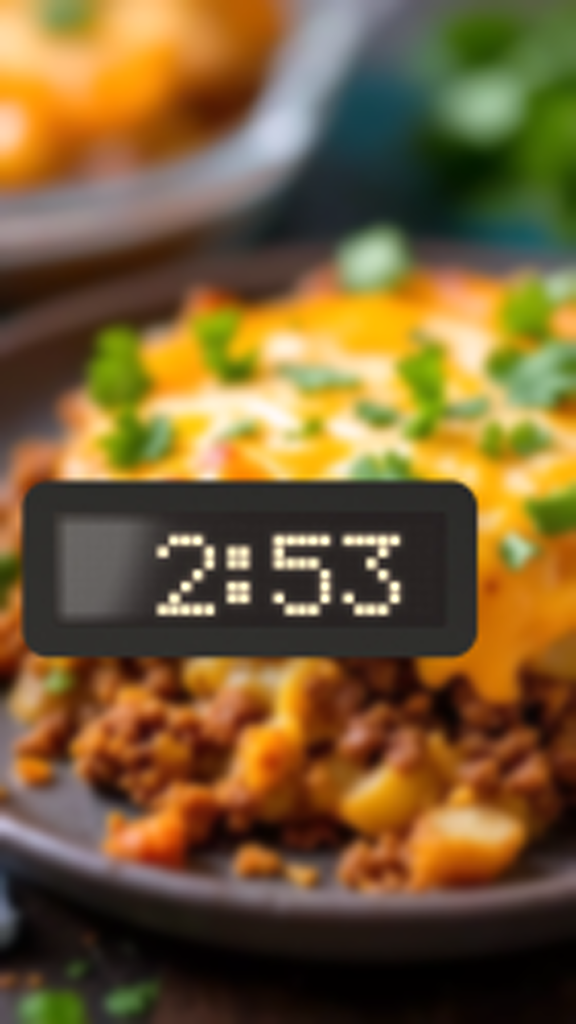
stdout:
2h53
